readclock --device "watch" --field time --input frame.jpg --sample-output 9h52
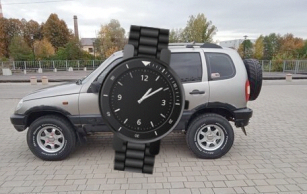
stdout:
1h09
